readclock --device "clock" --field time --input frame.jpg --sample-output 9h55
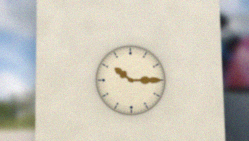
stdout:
10h15
